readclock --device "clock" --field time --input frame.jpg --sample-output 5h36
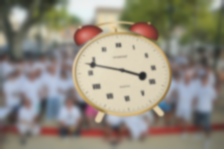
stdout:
3h48
